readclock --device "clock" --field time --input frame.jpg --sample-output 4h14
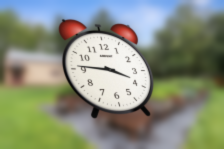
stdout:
3h46
